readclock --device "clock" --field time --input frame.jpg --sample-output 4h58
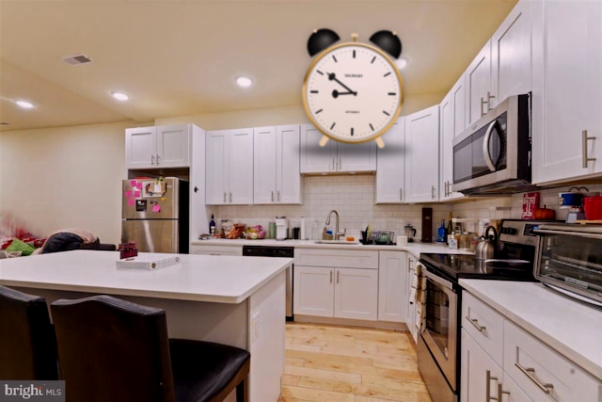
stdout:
8h51
